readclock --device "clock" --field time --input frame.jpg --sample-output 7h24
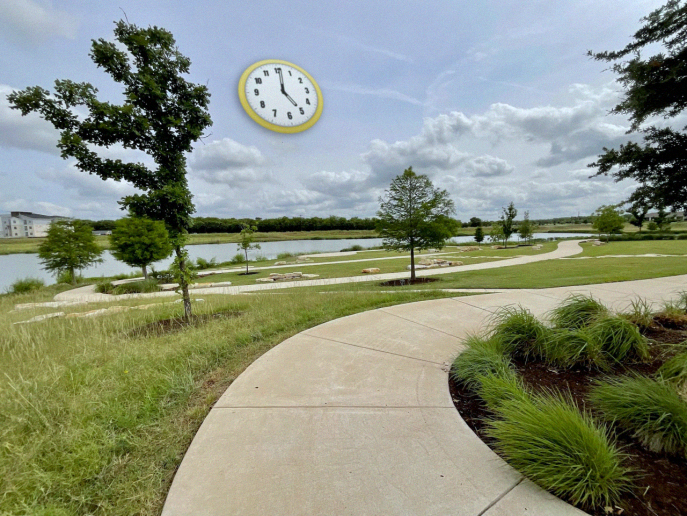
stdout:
5h01
